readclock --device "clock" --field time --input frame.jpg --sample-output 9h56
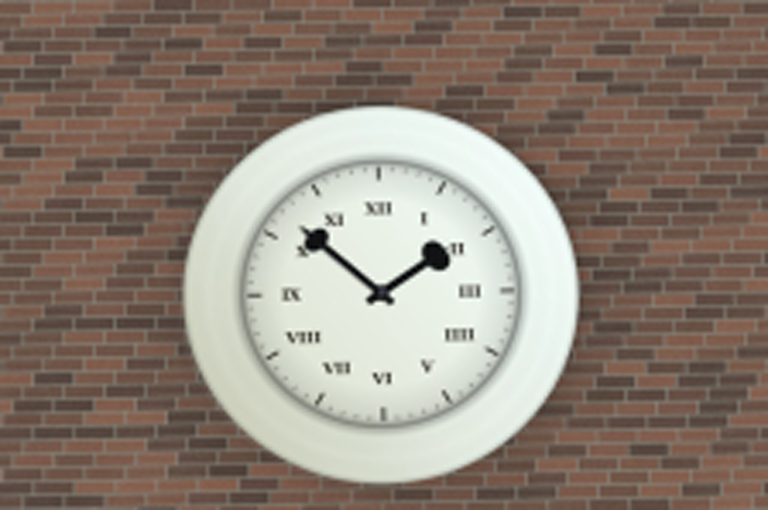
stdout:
1h52
